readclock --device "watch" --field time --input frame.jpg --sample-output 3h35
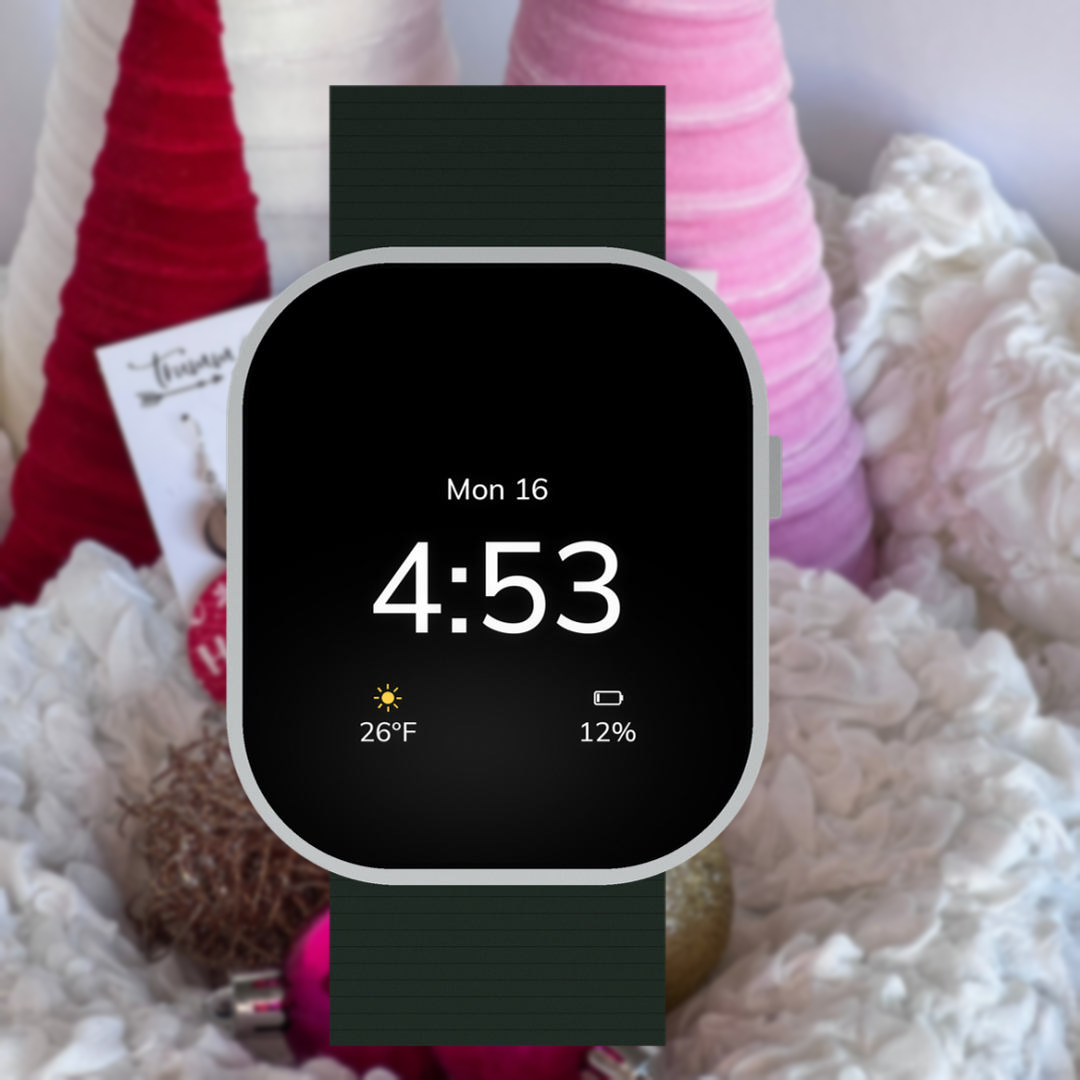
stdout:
4h53
